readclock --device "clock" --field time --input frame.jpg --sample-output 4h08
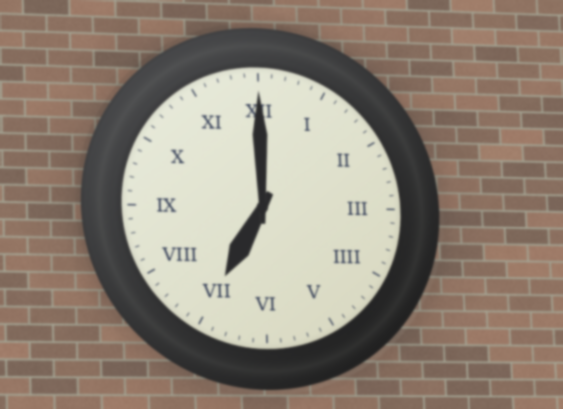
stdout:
7h00
